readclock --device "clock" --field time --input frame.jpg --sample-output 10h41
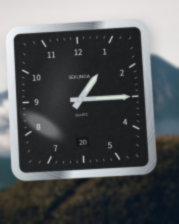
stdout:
1h15
